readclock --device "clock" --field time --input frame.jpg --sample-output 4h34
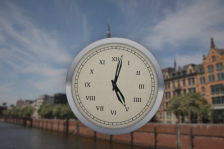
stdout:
5h02
